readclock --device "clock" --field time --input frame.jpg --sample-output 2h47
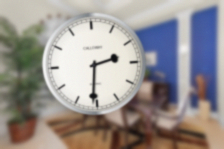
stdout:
2h31
